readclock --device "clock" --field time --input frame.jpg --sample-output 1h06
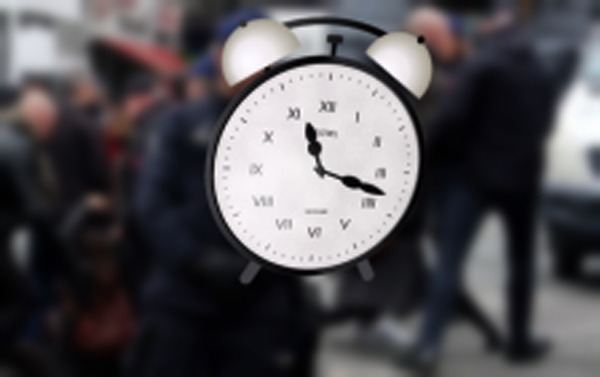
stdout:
11h18
